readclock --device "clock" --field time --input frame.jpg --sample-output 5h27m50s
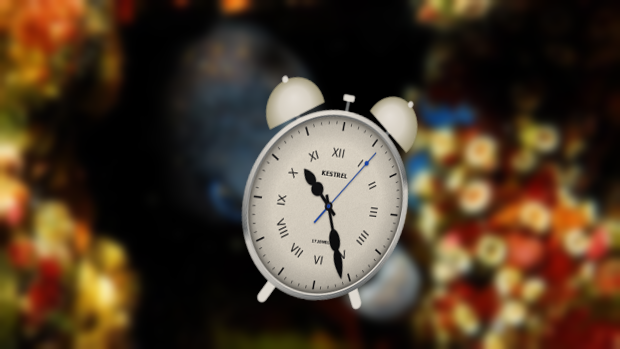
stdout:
10h26m06s
